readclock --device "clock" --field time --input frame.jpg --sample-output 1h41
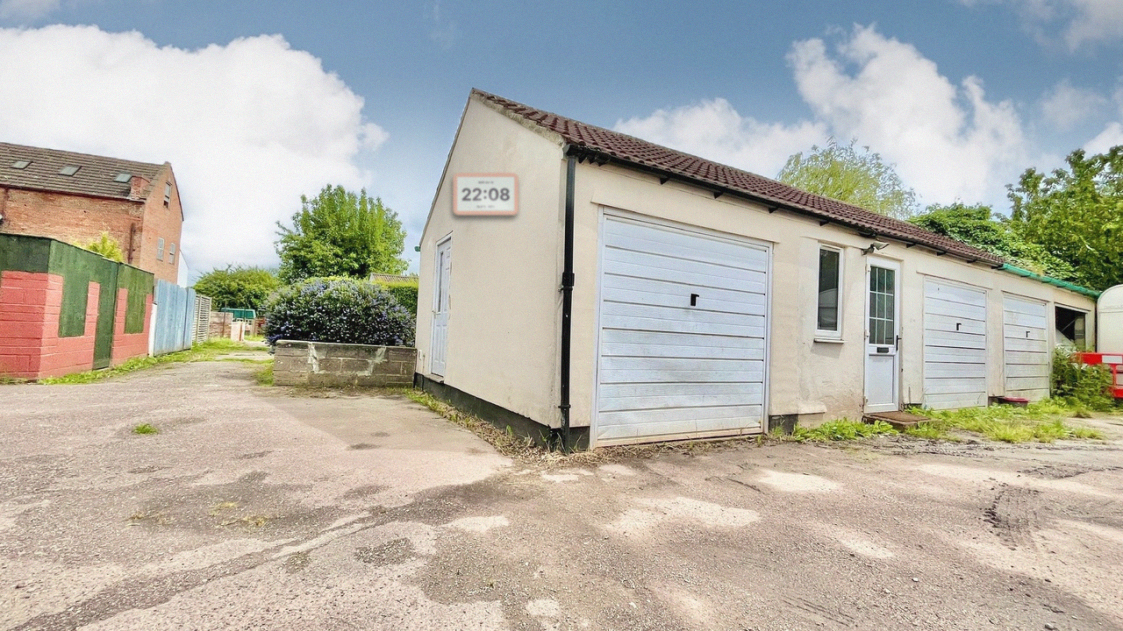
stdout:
22h08
